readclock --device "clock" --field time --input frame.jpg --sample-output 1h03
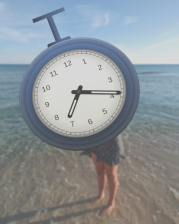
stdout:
7h19
